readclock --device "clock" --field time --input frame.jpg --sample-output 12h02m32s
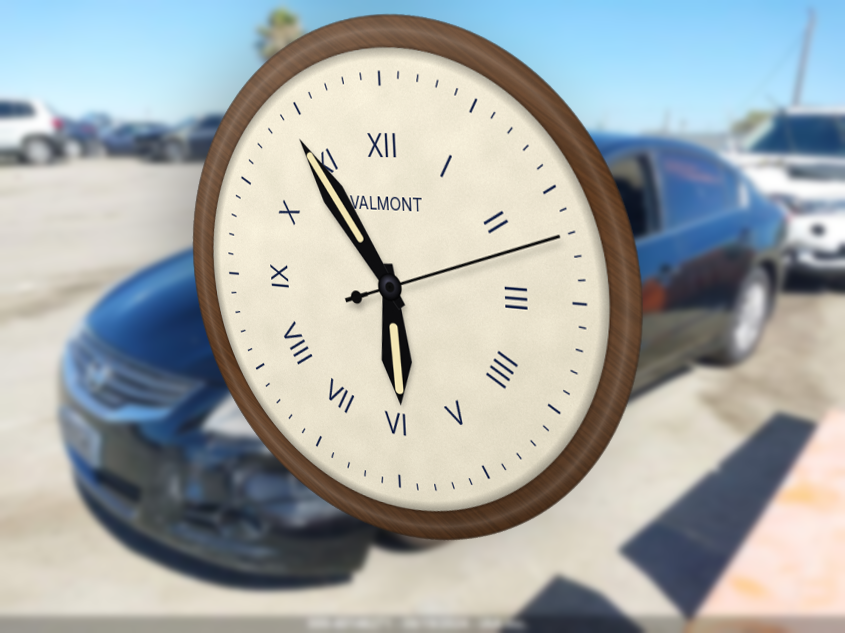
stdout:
5h54m12s
